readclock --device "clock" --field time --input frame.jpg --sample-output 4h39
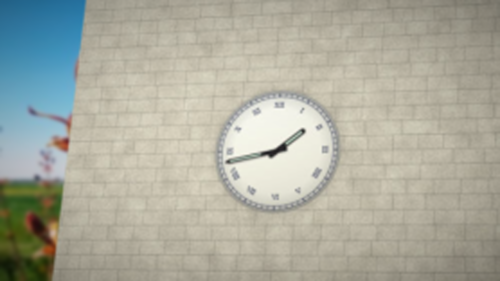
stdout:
1h43
